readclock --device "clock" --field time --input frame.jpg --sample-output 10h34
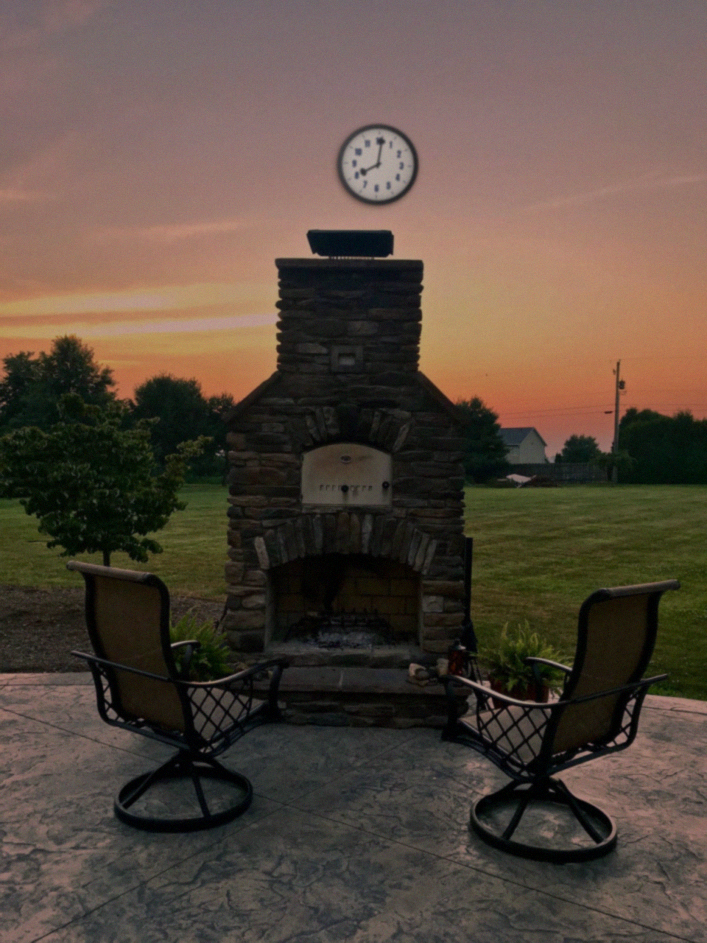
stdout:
8h01
